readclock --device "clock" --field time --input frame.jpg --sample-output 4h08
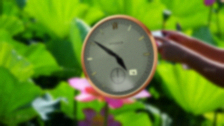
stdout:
4h51
